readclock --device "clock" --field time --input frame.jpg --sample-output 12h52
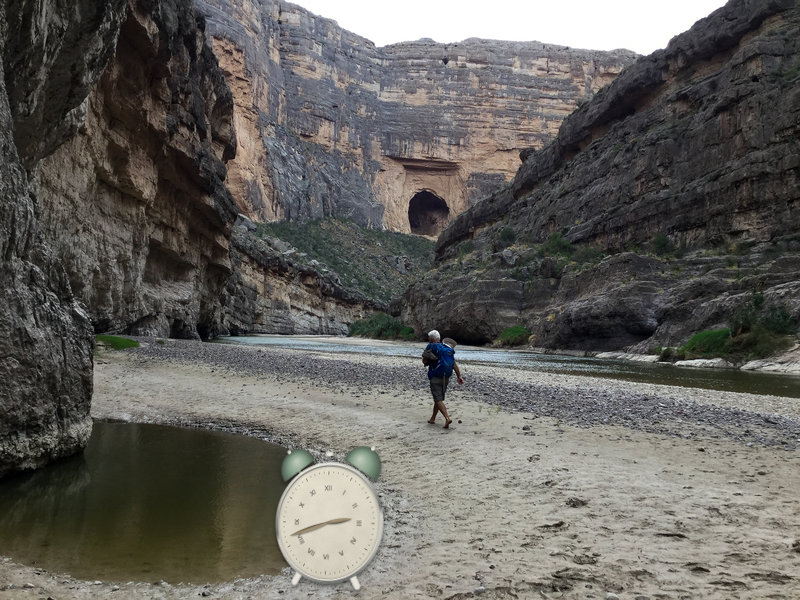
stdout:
2h42
